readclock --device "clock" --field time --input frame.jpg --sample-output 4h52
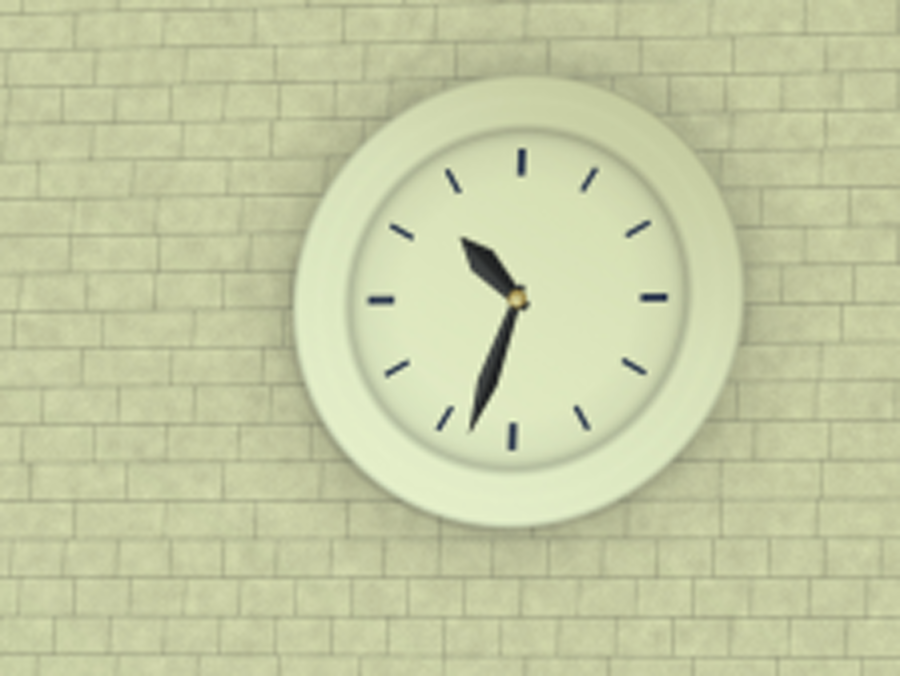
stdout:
10h33
